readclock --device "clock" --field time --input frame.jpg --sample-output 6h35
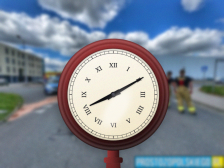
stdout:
8h10
